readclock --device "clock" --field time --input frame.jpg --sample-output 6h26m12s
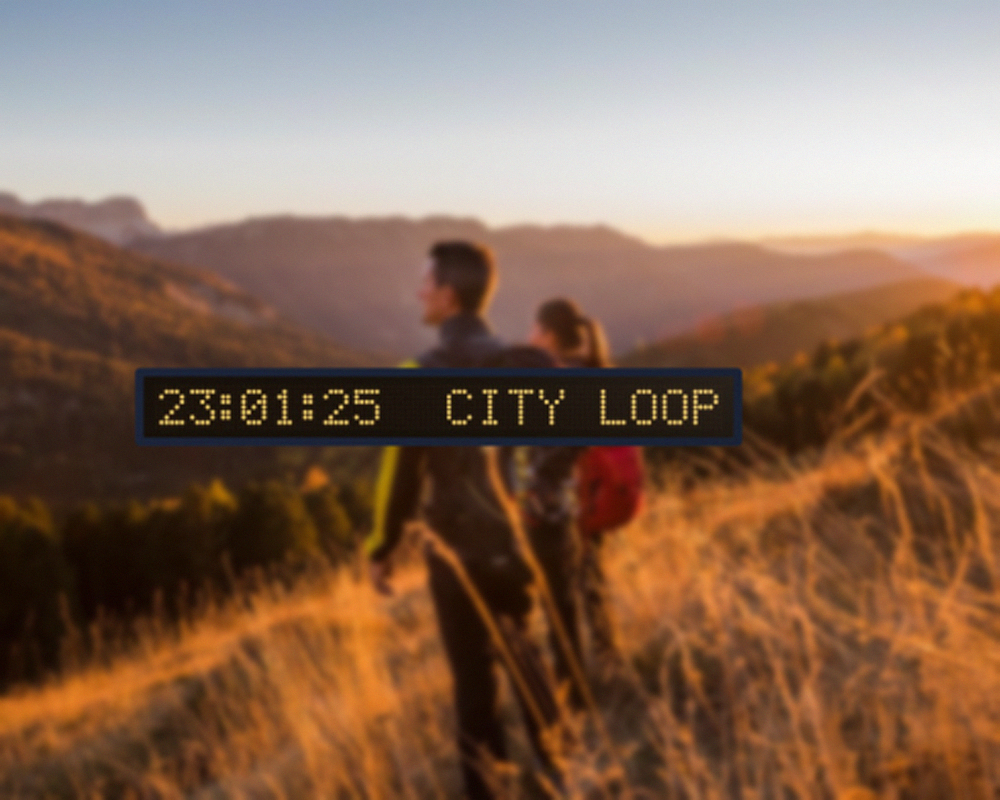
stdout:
23h01m25s
